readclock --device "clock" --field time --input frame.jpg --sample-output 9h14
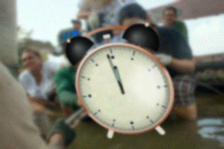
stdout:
11h59
